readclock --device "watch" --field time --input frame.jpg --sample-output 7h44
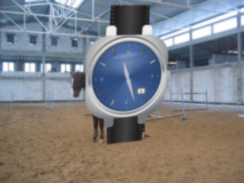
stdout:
11h27
